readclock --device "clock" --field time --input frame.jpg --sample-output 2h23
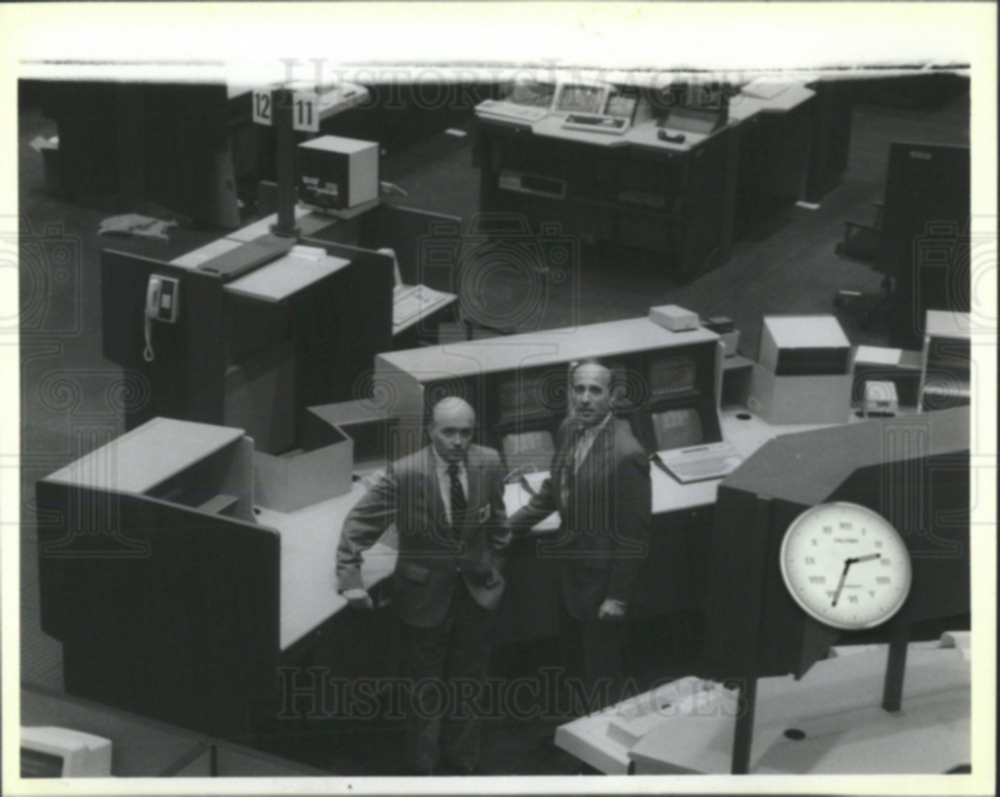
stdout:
2h34
